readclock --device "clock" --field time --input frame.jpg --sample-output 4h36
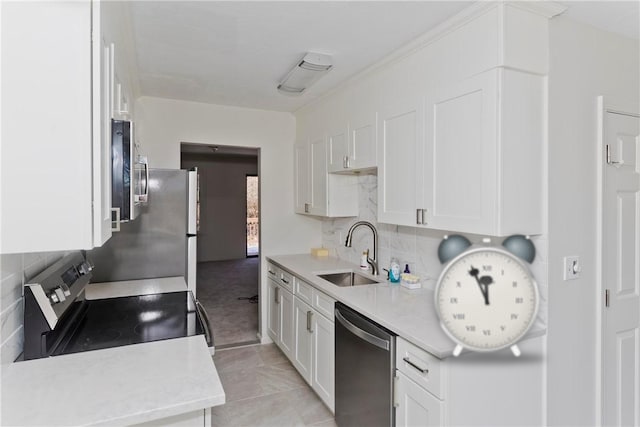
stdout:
11h56
